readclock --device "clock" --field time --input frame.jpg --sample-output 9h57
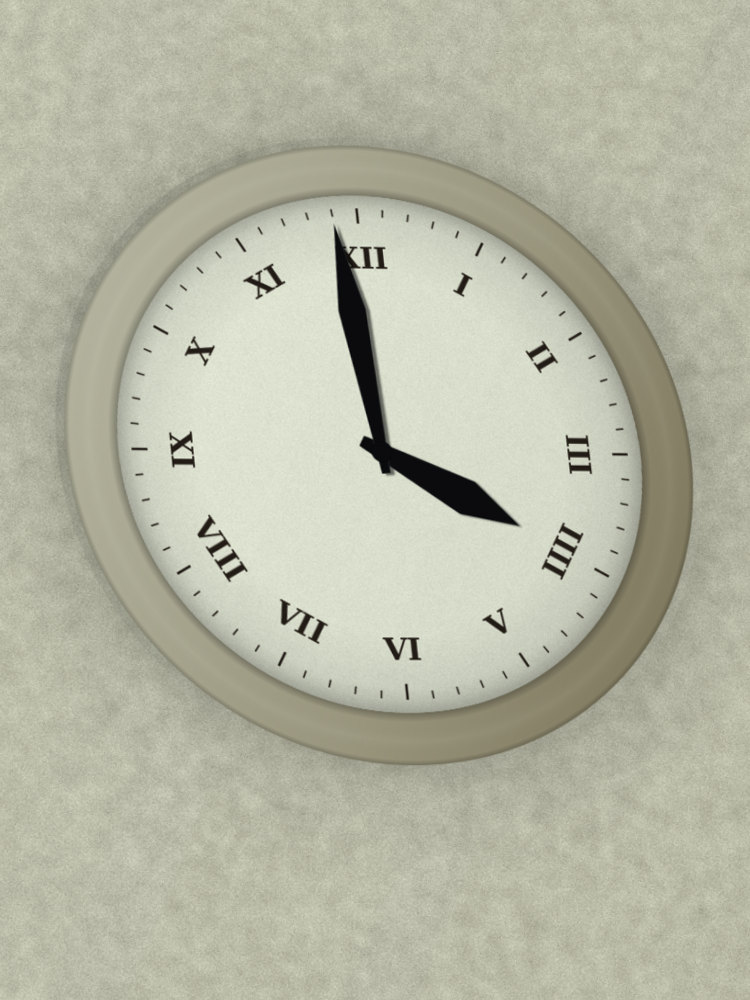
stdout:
3h59
